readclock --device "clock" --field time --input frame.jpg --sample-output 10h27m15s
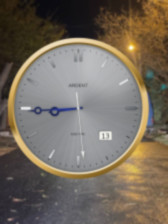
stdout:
8h44m29s
